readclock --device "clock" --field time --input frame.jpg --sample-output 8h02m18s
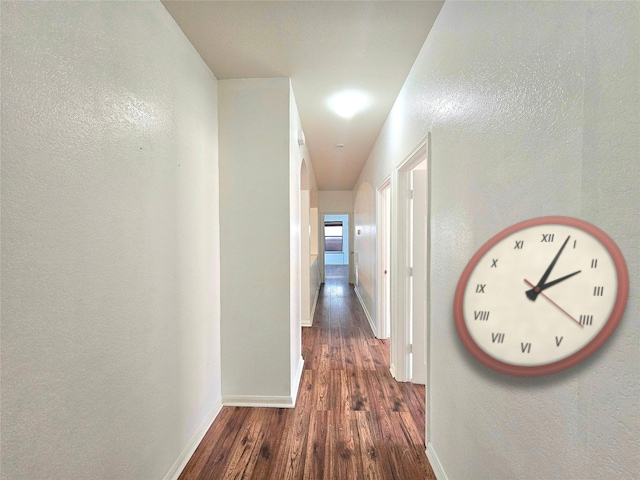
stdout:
2h03m21s
